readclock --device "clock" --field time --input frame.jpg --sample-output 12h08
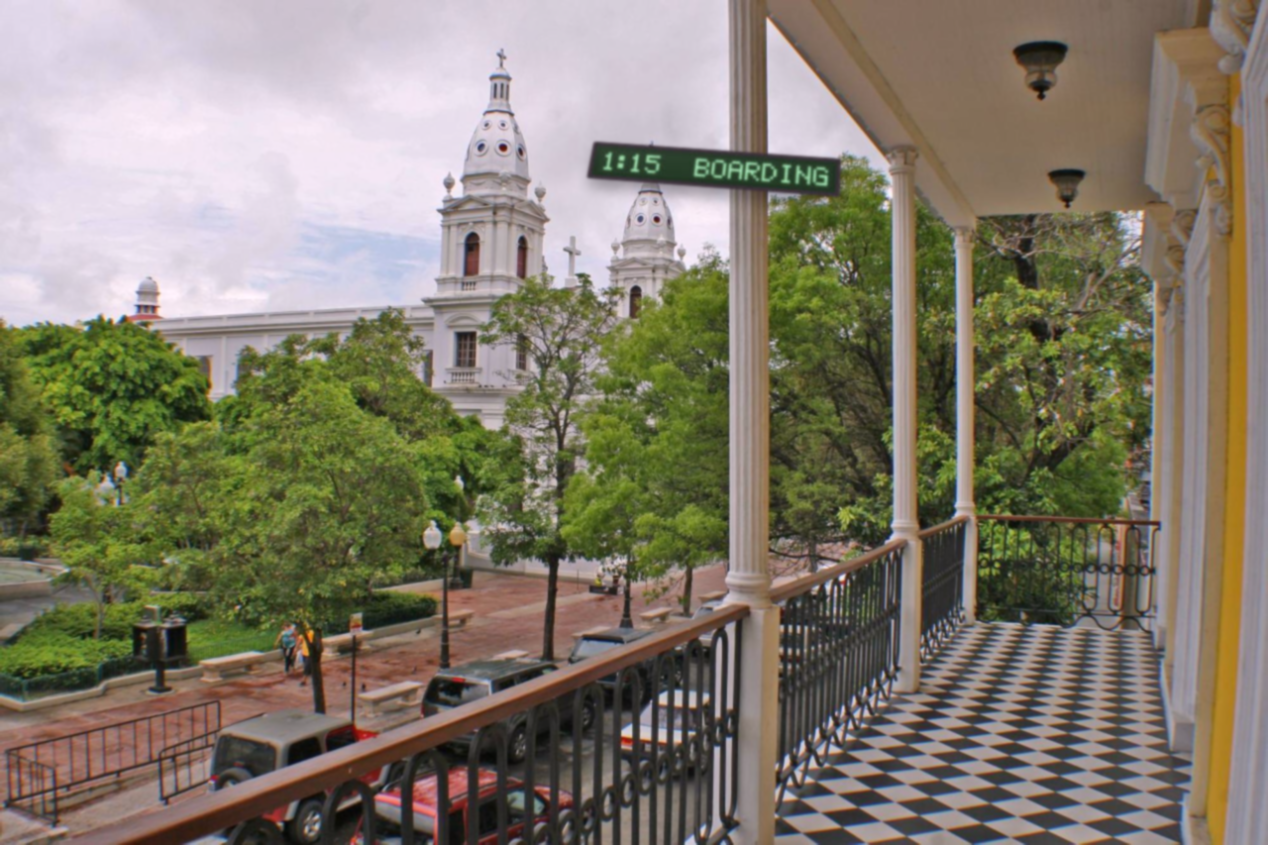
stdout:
1h15
